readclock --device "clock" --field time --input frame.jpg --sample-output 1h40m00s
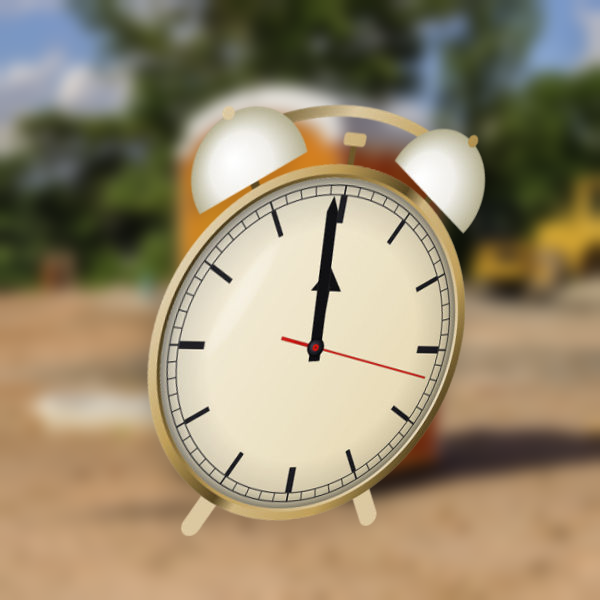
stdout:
11h59m17s
